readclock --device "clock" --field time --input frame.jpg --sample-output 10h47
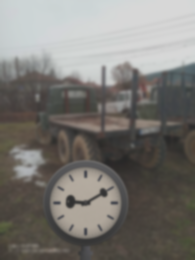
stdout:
9h10
